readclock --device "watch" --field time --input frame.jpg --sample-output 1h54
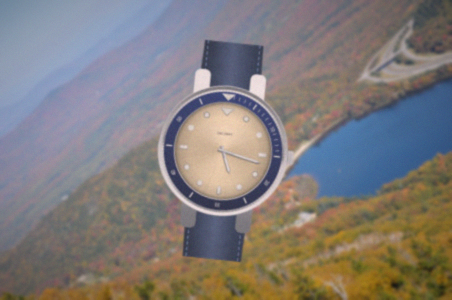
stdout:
5h17
